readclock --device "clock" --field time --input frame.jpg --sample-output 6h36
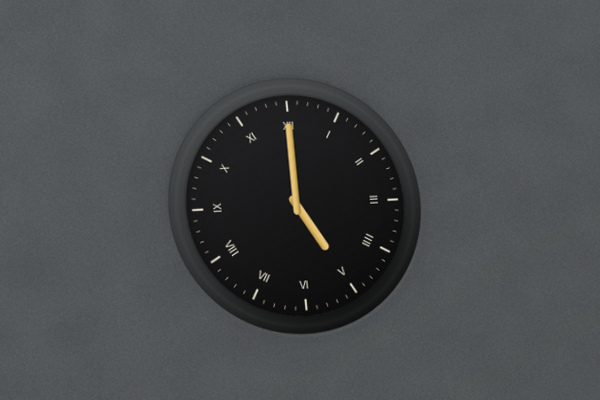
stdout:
5h00
